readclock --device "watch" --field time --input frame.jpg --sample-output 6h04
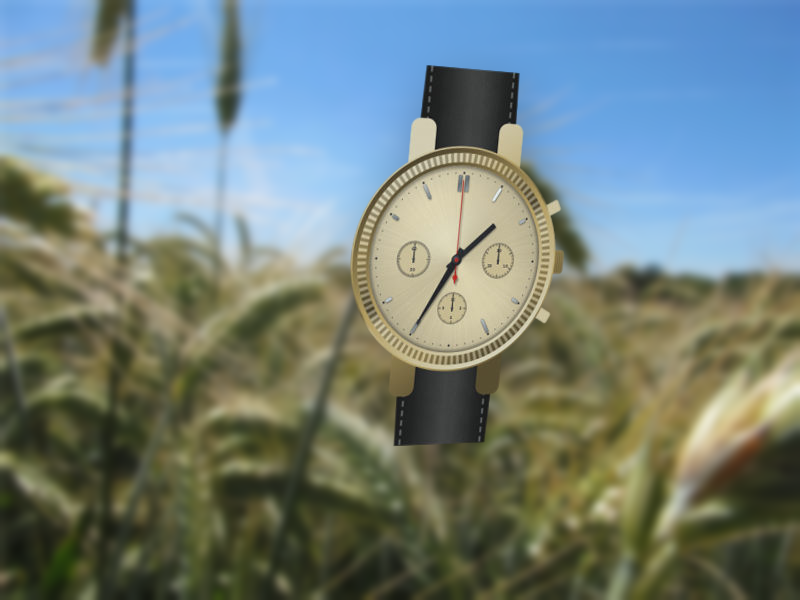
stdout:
1h35
